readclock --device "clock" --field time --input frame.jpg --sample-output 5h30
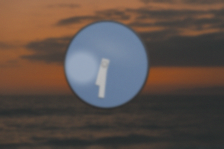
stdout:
6h31
